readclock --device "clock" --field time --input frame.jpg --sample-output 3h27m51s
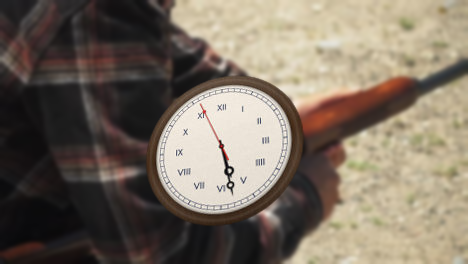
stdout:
5h27m56s
